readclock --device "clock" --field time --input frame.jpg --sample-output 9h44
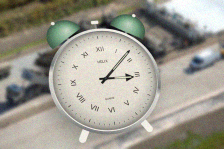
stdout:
3h08
